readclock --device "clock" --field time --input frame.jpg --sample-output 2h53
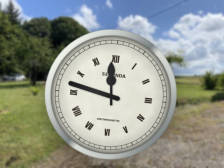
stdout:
11h47
